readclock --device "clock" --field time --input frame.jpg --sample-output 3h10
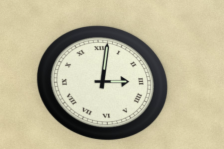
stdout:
3h02
